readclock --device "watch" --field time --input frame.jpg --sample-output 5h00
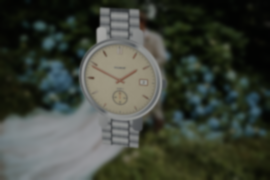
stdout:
1h49
